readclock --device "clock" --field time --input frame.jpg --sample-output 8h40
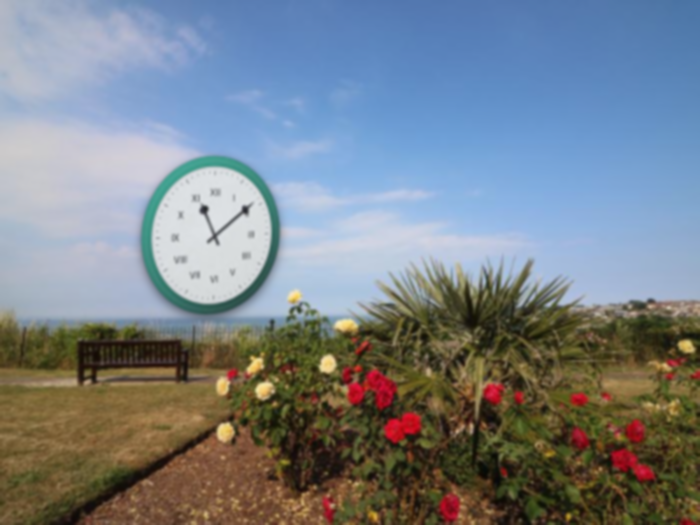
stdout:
11h09
